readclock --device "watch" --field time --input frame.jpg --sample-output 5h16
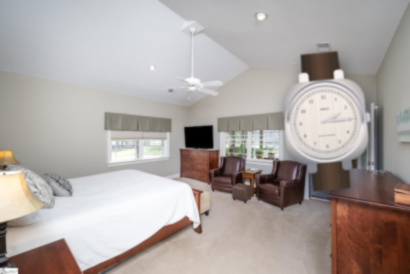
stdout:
2h15
